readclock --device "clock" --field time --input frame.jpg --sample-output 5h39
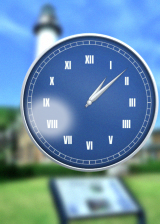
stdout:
1h08
